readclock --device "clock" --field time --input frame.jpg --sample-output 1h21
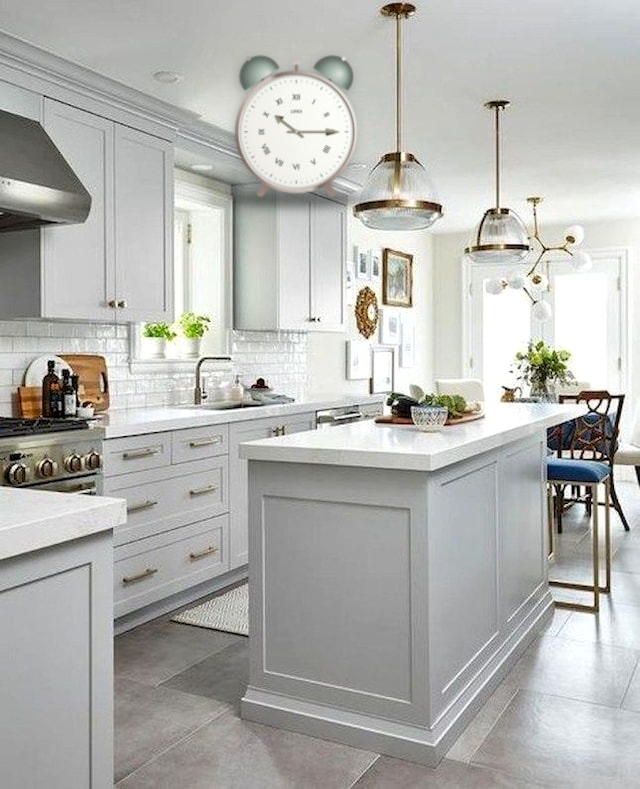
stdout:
10h15
